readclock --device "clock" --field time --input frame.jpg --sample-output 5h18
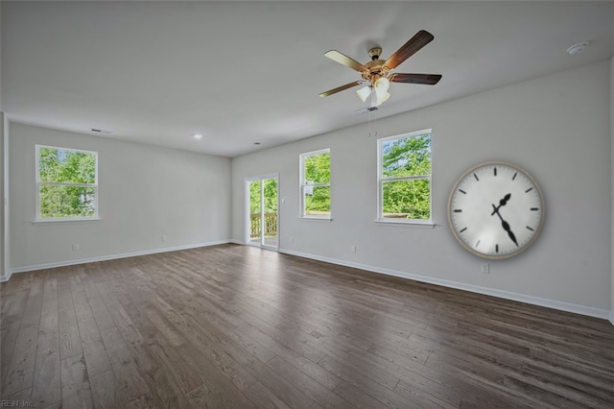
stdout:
1h25
